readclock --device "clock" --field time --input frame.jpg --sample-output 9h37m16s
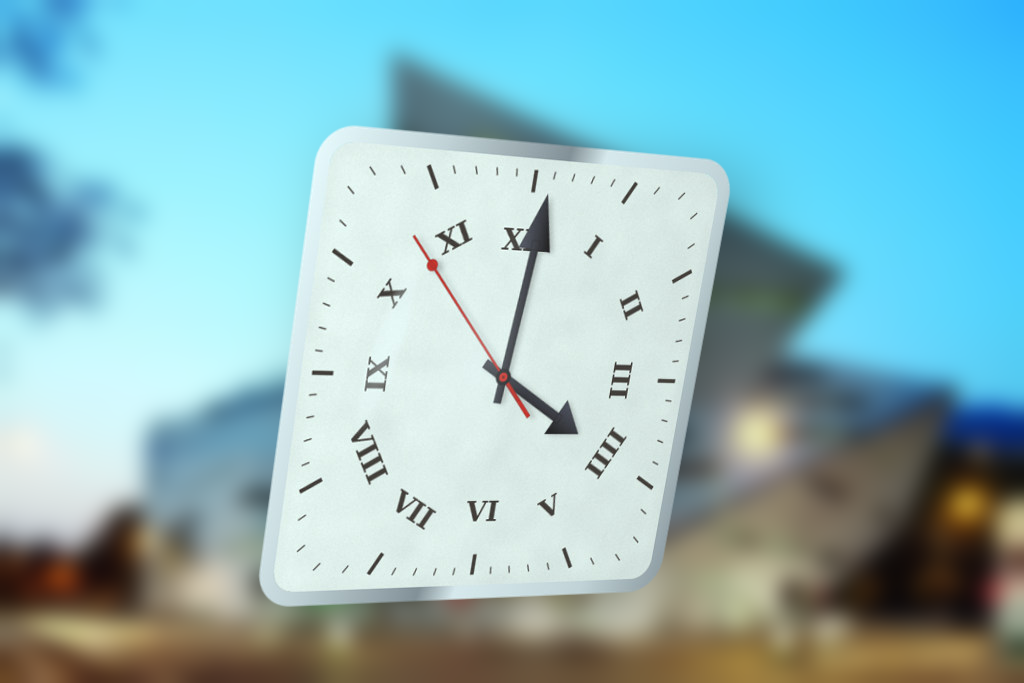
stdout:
4h00m53s
